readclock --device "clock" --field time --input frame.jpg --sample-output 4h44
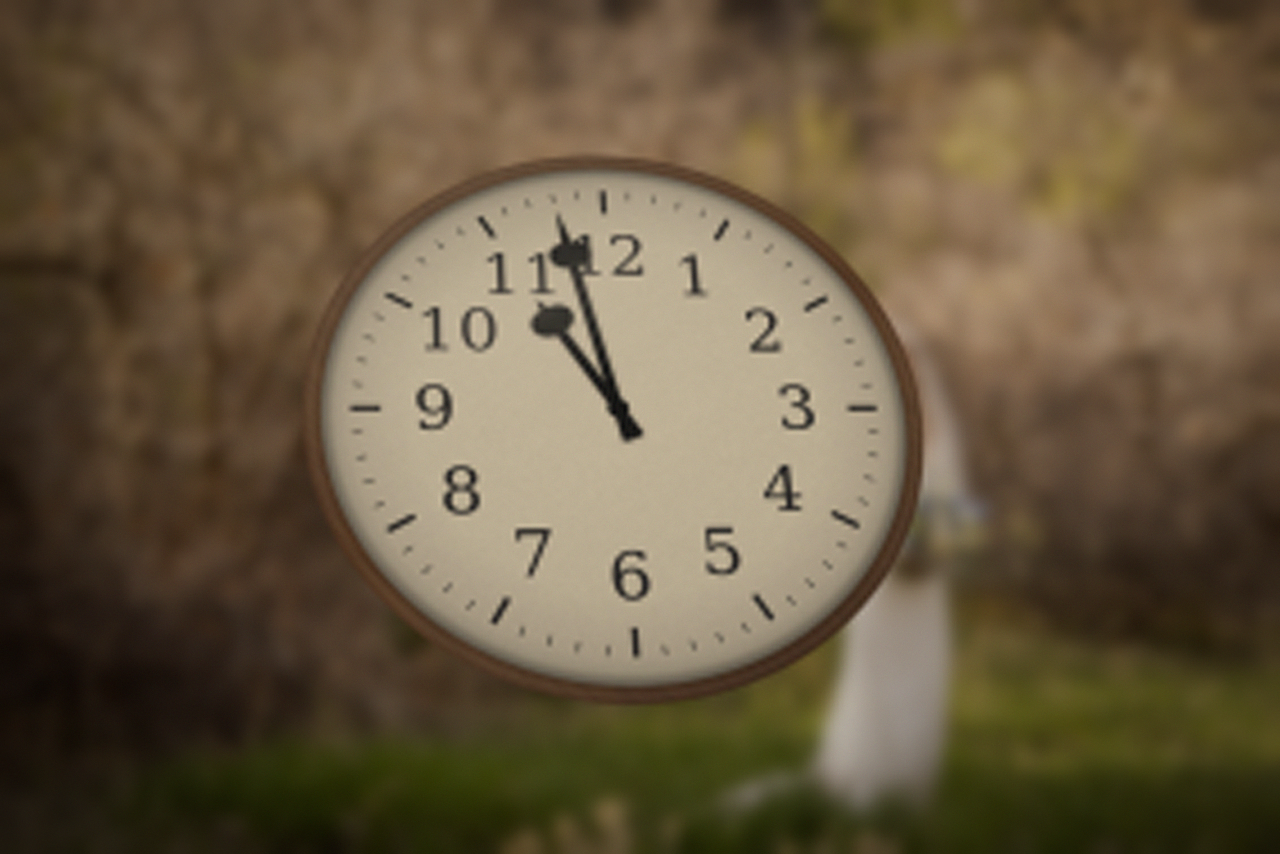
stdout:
10h58
